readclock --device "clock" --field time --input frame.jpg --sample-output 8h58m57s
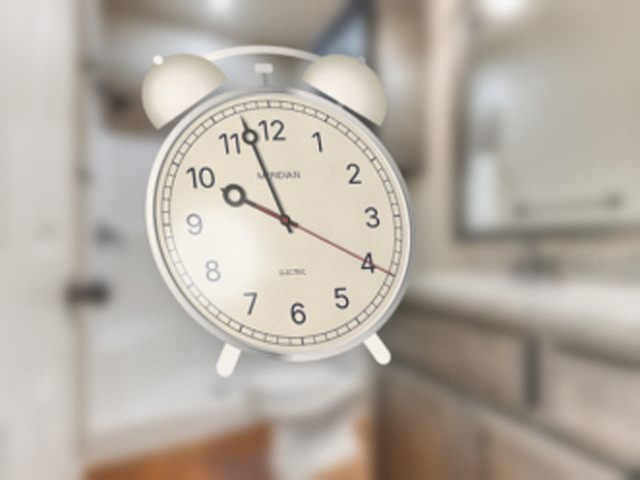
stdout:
9h57m20s
